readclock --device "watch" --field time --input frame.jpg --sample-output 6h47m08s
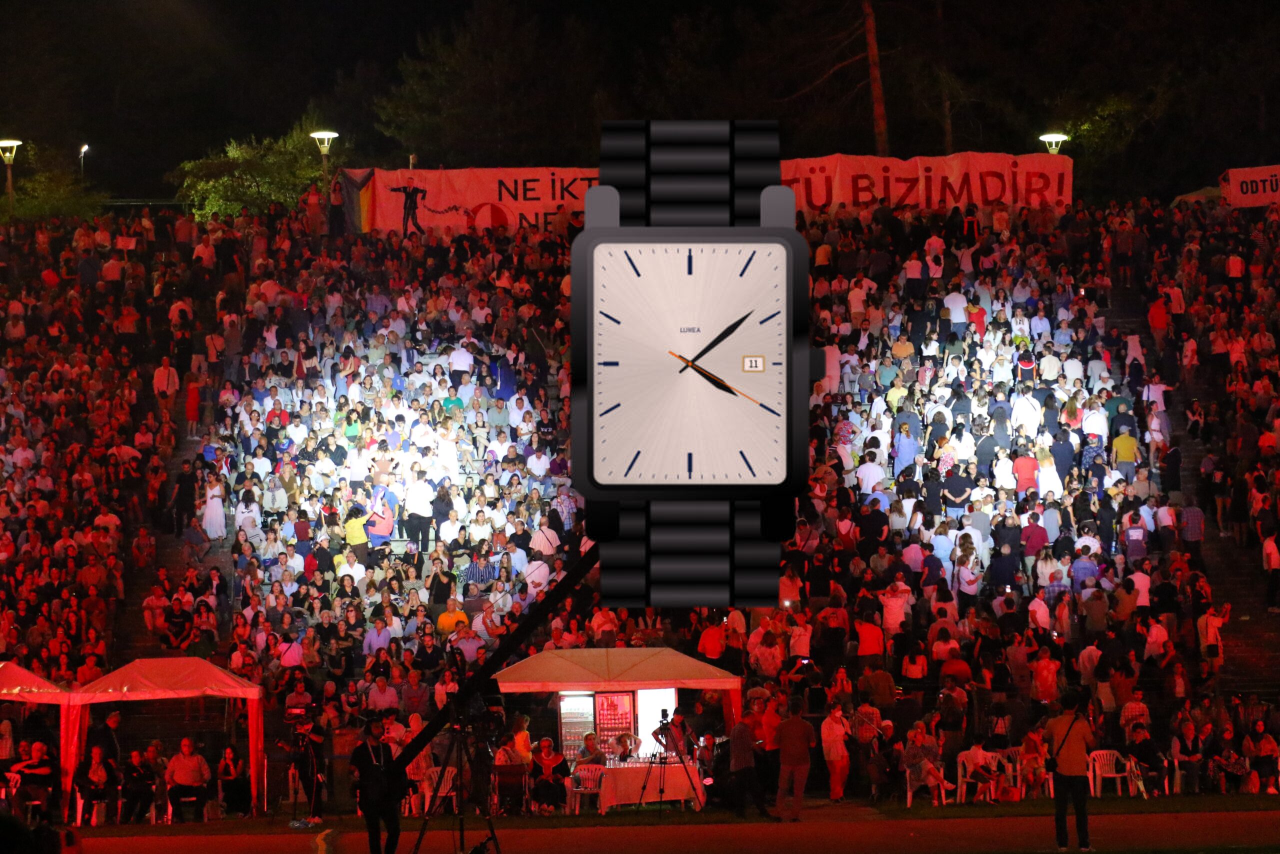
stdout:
4h08m20s
